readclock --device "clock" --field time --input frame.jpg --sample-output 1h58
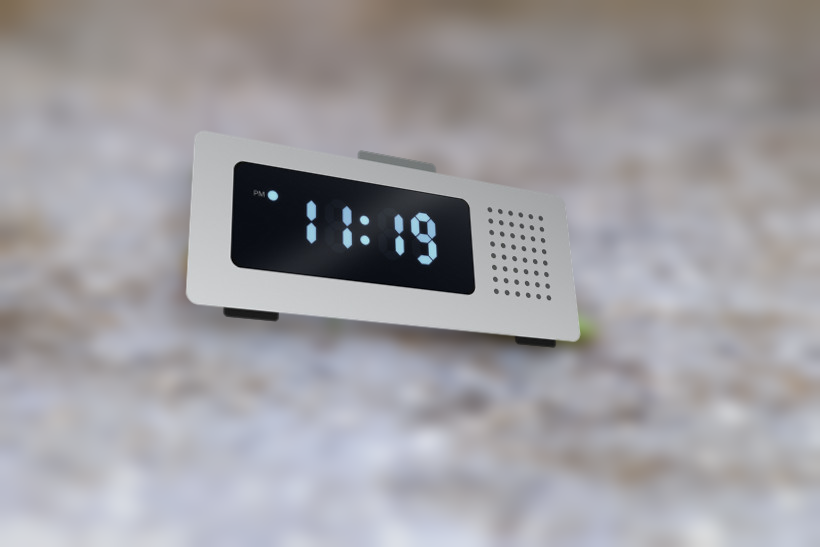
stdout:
11h19
